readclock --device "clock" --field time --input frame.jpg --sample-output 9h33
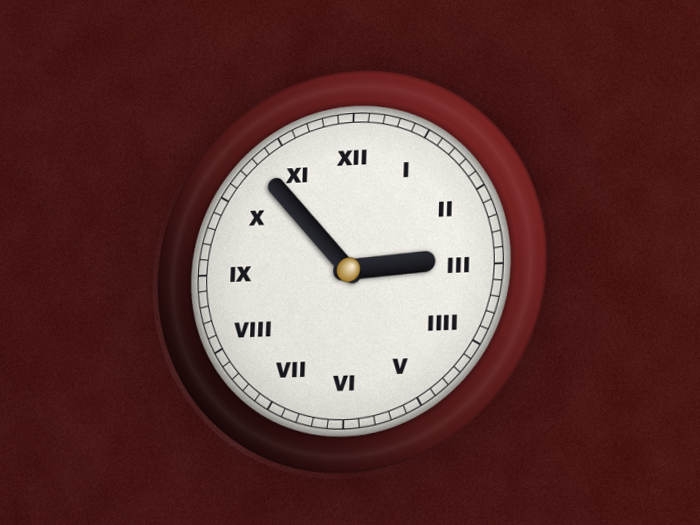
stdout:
2h53
